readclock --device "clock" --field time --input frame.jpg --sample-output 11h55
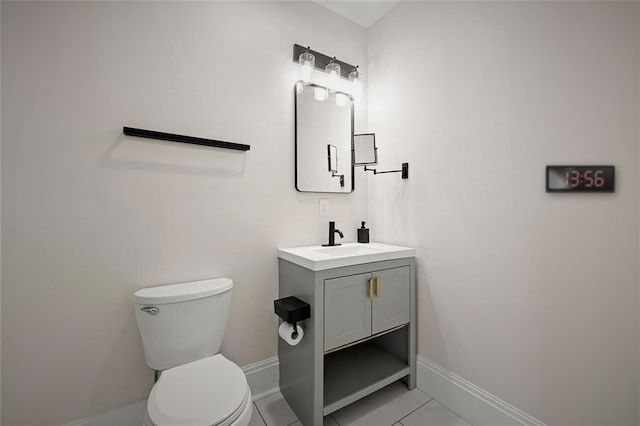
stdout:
13h56
